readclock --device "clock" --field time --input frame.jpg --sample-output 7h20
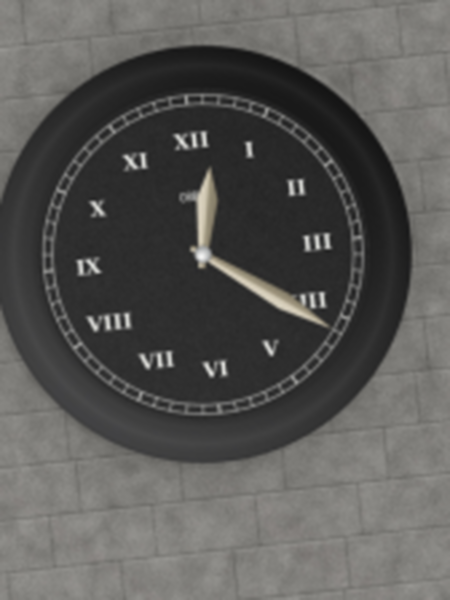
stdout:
12h21
